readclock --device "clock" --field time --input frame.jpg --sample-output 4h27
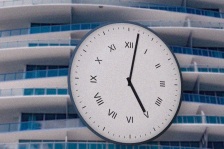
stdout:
5h02
